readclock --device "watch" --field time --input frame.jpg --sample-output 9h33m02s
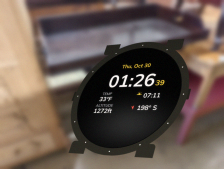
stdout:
1h26m39s
